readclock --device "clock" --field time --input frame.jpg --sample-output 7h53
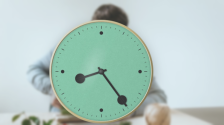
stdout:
8h24
